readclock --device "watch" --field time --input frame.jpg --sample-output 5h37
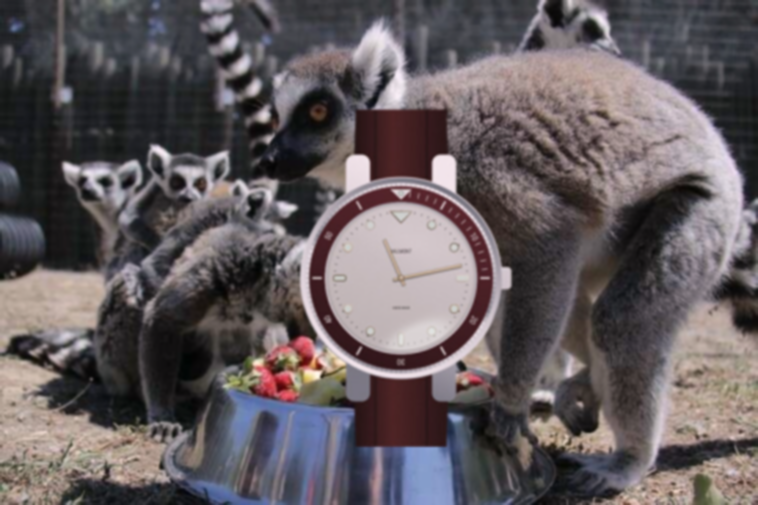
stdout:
11h13
